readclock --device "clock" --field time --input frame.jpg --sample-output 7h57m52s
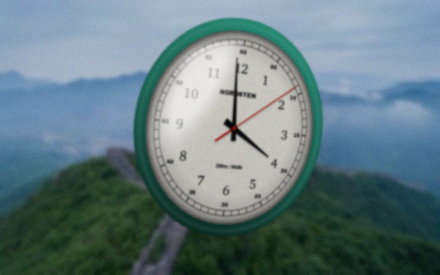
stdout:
3h59m09s
